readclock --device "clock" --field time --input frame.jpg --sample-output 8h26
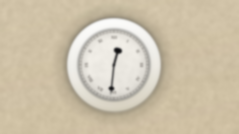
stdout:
12h31
